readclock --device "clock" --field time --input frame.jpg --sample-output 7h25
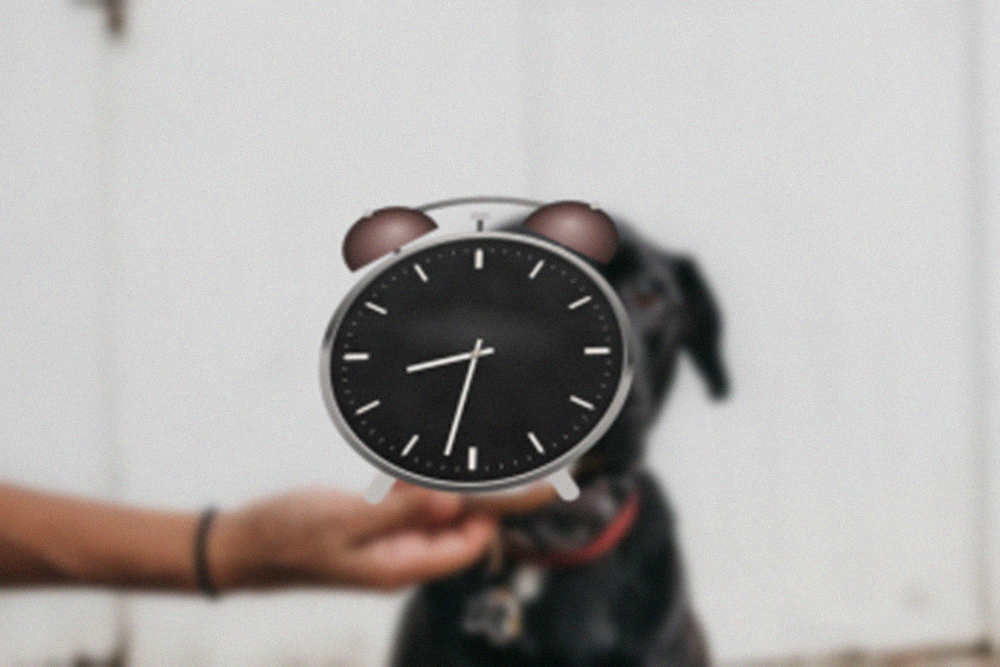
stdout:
8h32
